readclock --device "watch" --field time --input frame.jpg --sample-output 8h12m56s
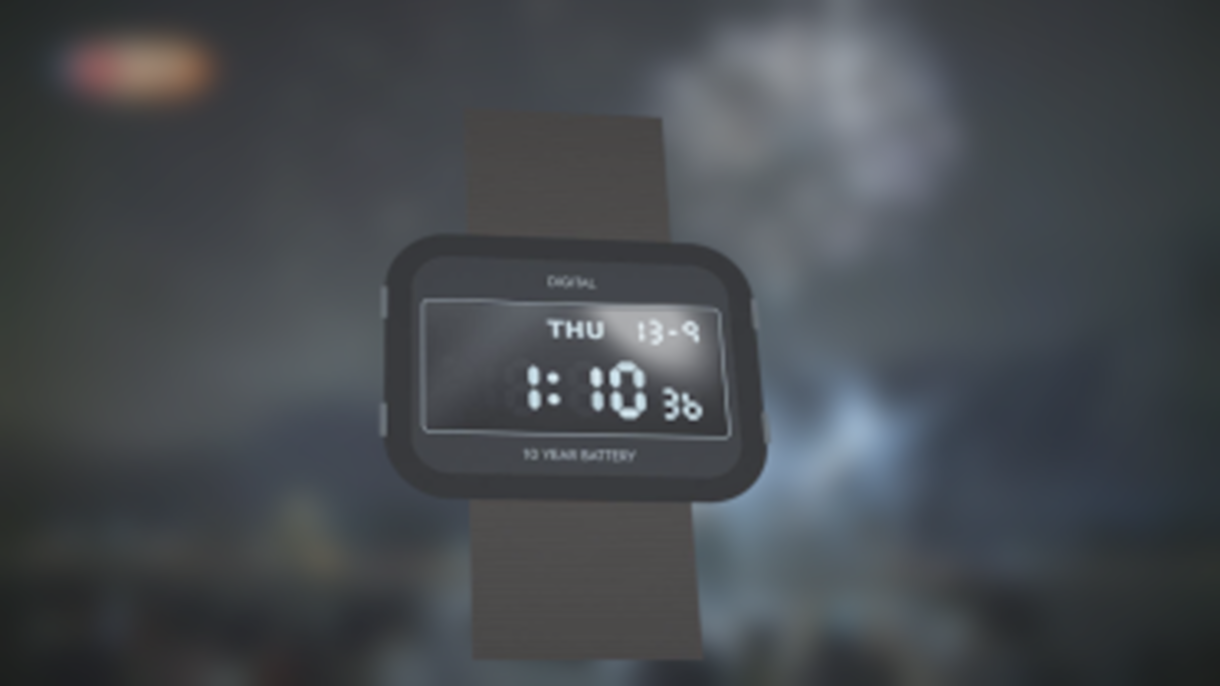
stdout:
1h10m36s
